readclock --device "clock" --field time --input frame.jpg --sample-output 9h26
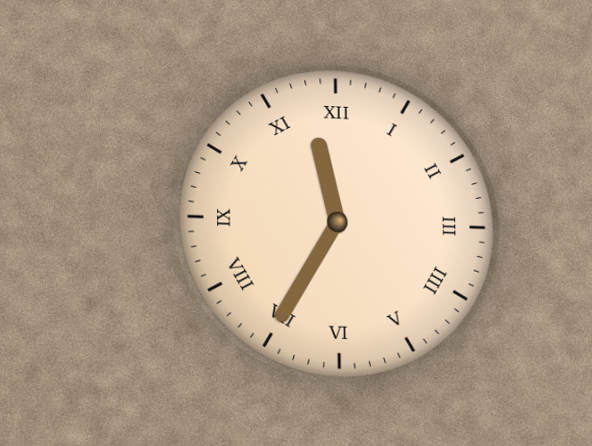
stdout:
11h35
